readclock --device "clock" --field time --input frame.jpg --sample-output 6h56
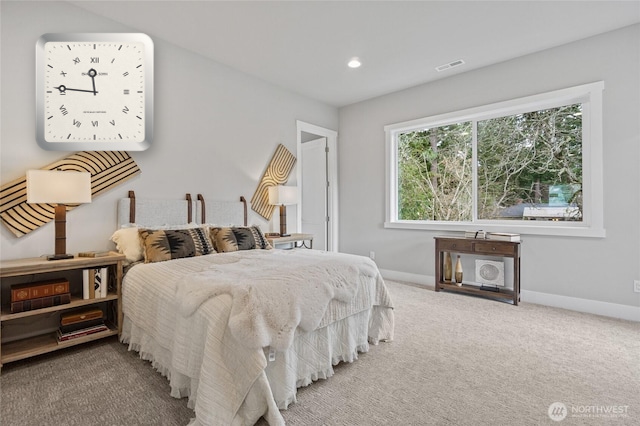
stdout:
11h46
